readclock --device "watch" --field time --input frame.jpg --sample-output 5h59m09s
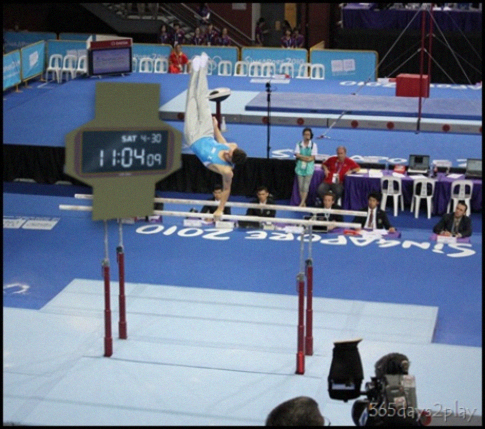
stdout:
11h04m09s
